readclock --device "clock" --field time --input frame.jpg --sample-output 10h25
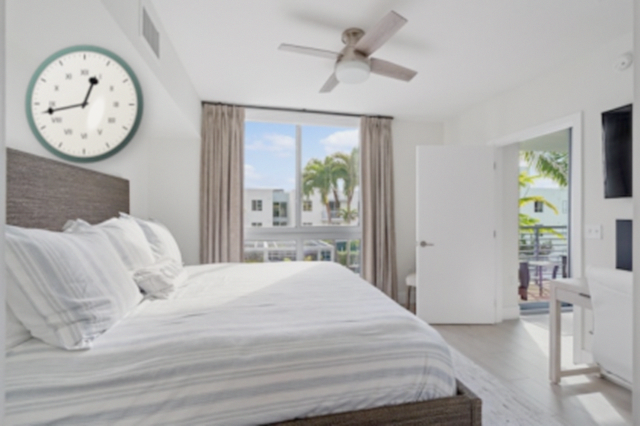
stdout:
12h43
